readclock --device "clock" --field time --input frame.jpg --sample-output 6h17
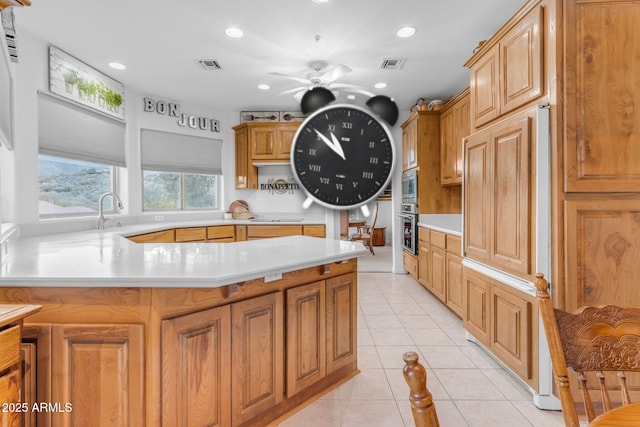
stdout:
10h51
